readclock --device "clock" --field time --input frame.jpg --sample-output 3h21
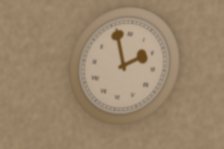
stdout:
1h56
